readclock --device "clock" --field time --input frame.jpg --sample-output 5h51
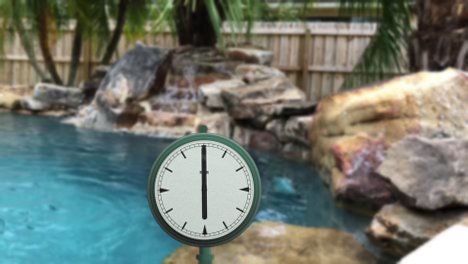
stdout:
6h00
